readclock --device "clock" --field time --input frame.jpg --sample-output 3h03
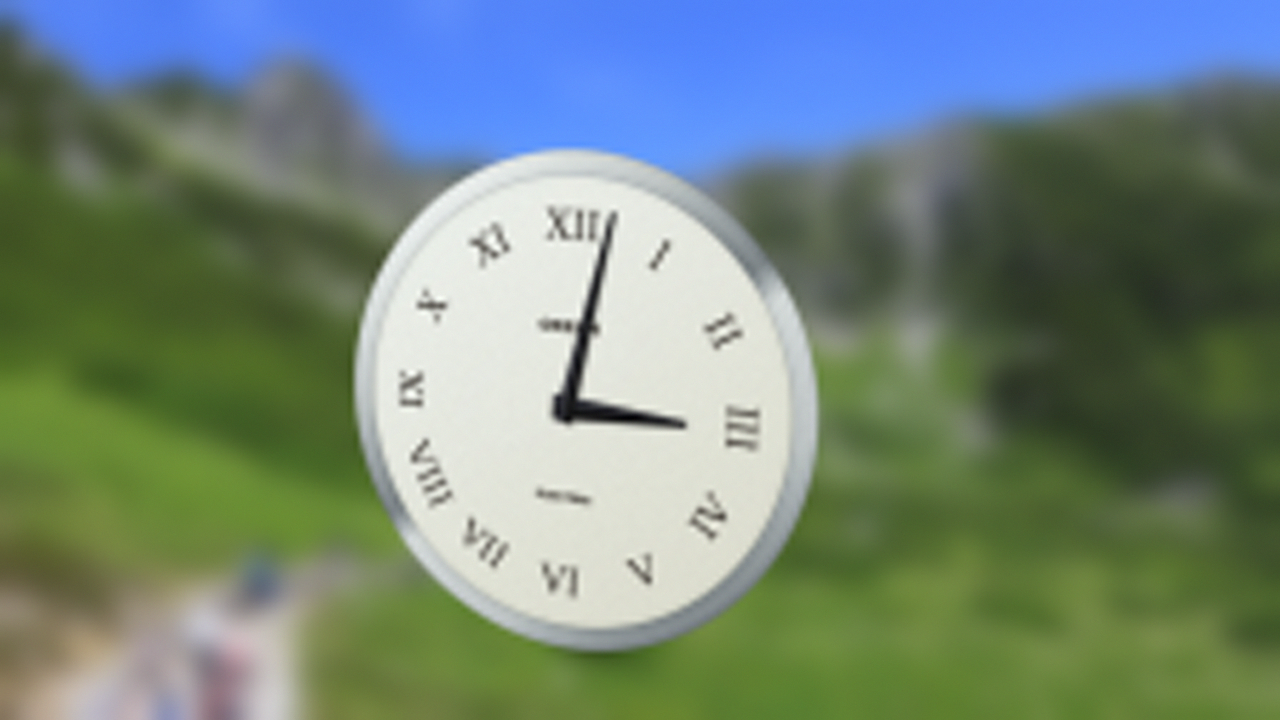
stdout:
3h02
